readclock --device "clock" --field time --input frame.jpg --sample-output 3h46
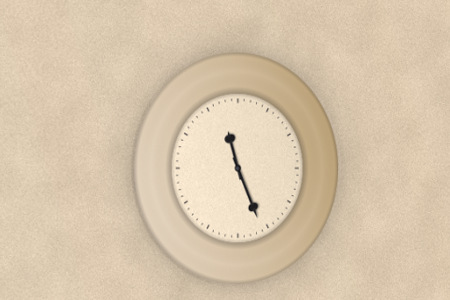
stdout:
11h26
